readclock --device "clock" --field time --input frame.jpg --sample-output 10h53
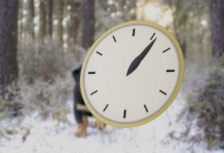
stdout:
1h06
